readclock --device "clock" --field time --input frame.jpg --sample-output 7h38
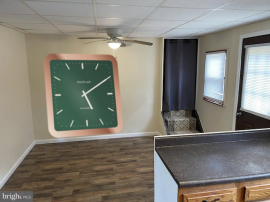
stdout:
5h10
